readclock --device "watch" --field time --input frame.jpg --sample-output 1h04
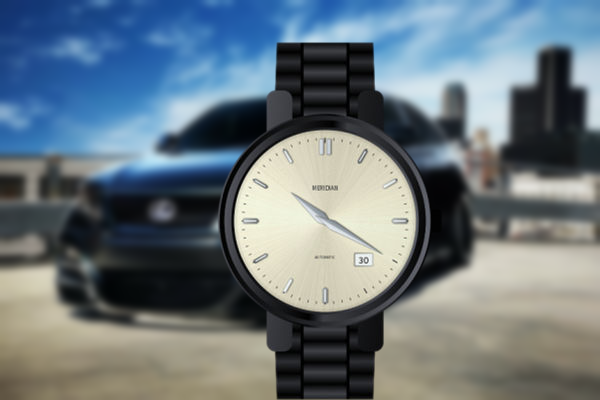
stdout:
10h20
